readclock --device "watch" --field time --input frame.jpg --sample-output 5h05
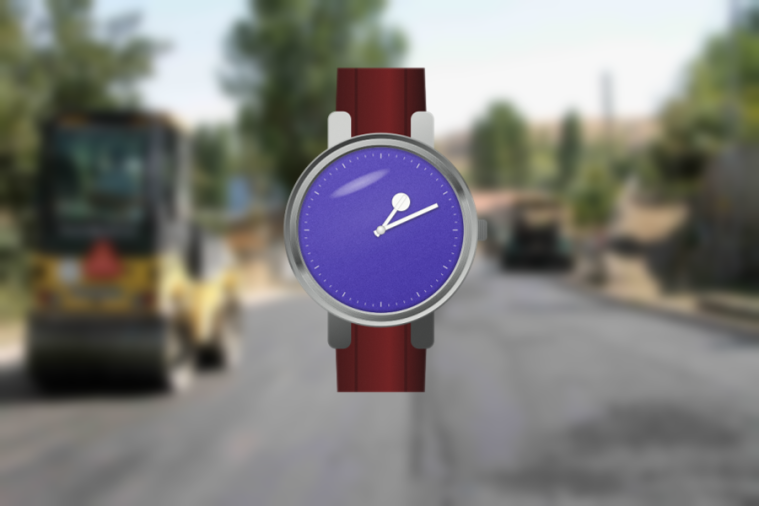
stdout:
1h11
